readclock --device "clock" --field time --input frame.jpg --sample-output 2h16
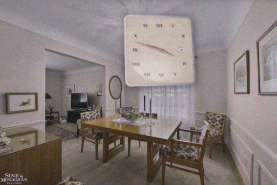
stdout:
3h48
